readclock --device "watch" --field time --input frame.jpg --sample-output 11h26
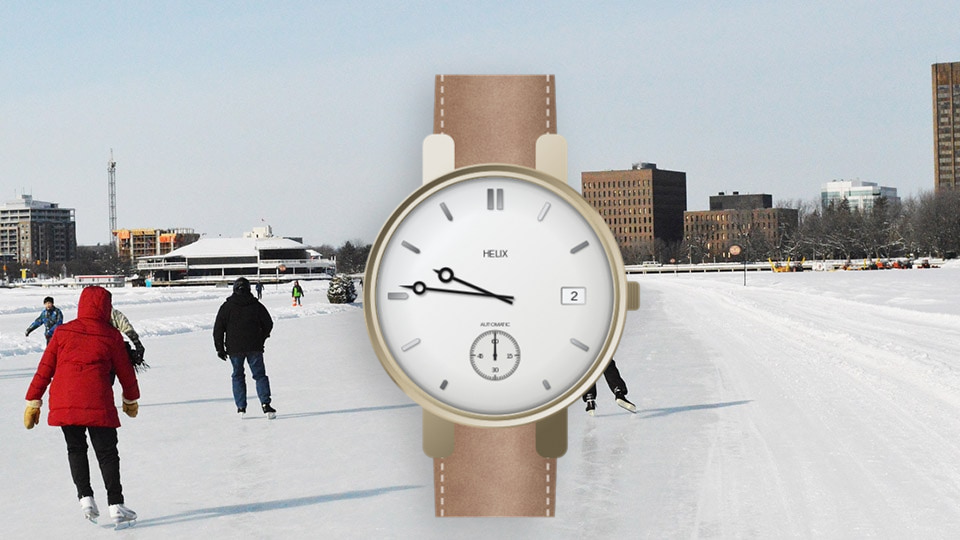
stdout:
9h46
